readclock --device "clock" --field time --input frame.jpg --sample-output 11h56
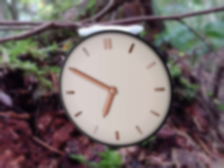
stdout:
6h50
